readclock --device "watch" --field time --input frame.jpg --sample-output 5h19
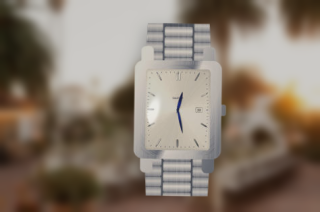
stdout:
12h28
